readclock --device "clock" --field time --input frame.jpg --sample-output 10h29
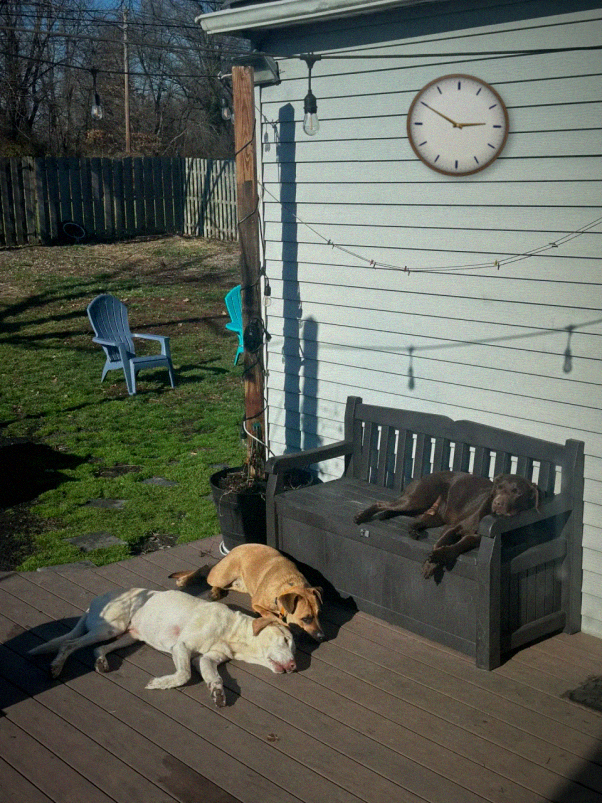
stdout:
2h50
